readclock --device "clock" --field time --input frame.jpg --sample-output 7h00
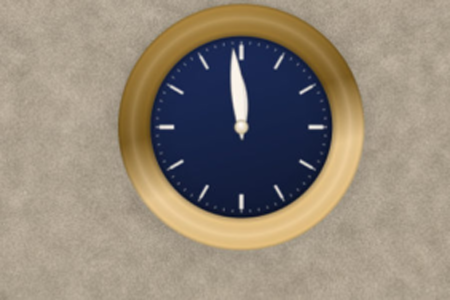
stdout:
11h59
